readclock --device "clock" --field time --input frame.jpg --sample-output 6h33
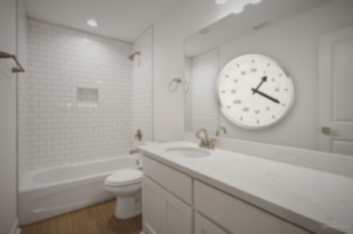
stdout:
1h20
